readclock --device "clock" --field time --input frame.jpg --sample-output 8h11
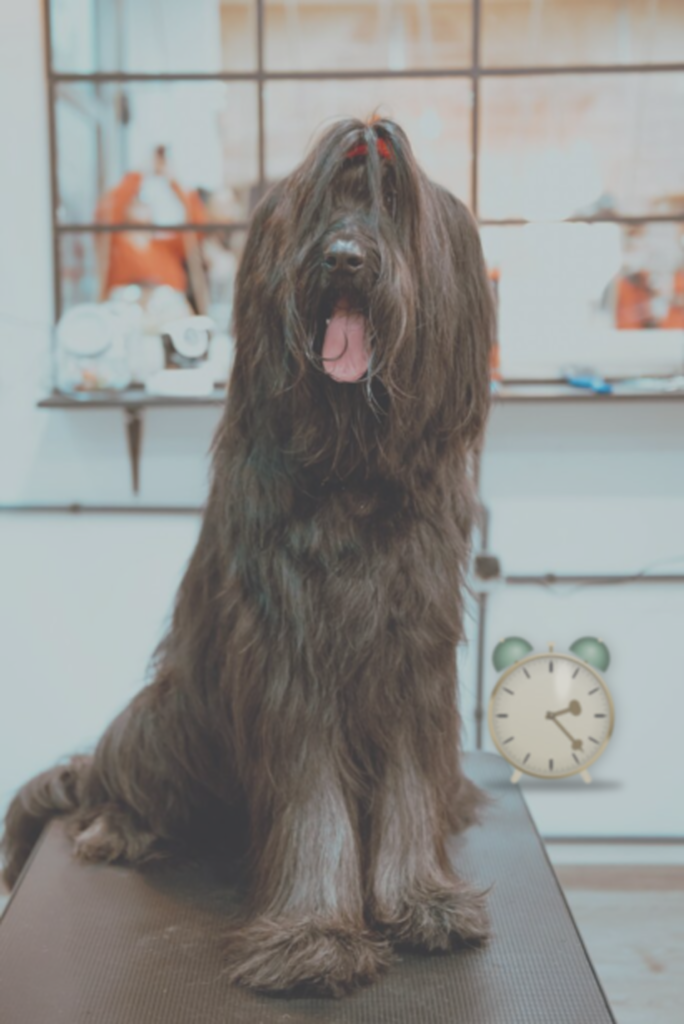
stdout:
2h23
